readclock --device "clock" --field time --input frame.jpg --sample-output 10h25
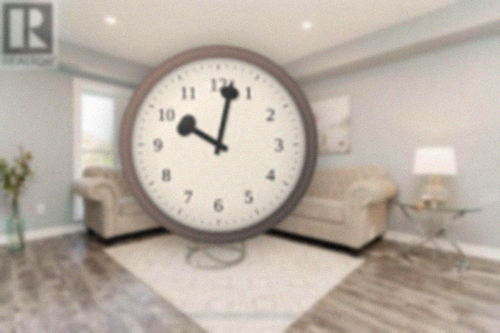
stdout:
10h02
